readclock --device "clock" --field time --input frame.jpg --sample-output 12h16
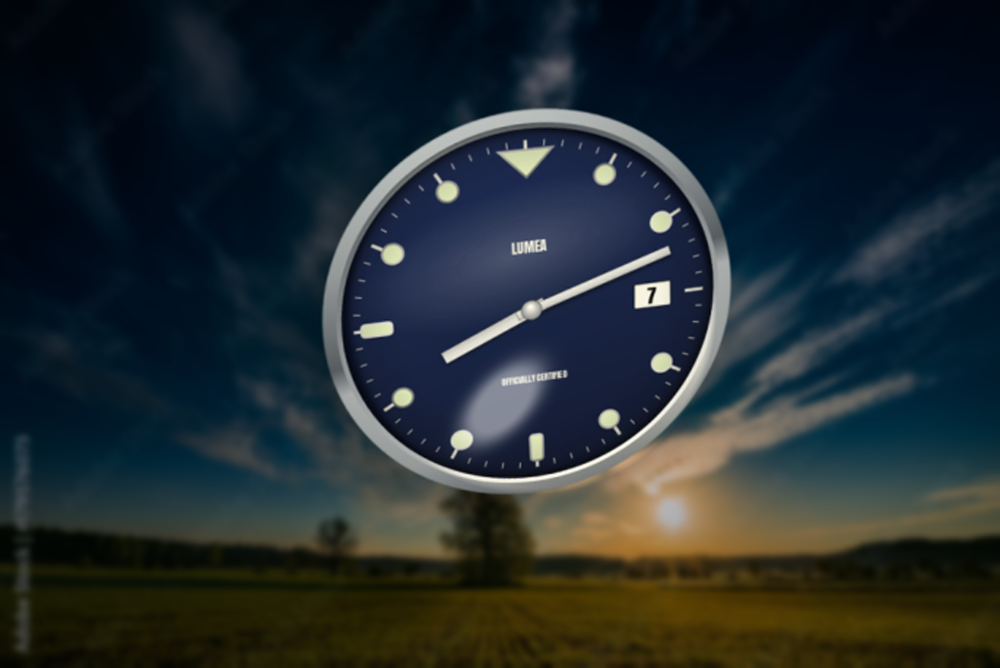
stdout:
8h12
